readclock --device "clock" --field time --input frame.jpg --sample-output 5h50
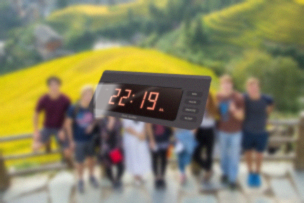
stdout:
22h19
